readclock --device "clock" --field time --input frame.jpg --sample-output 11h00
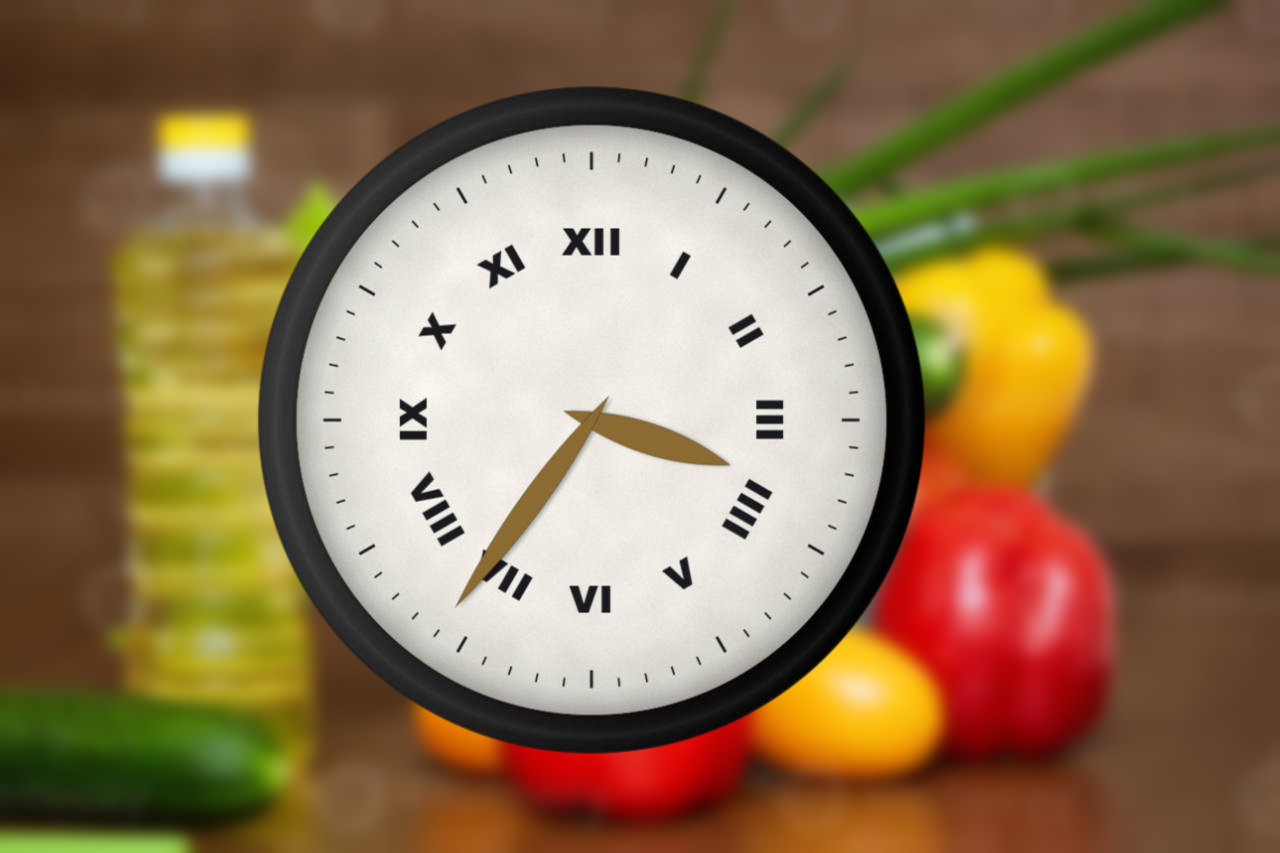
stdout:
3h36
